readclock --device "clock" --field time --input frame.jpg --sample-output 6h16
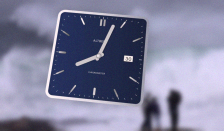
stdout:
8h03
